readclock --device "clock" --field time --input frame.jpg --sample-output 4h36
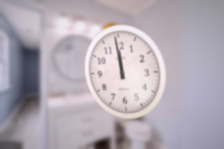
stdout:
11h59
